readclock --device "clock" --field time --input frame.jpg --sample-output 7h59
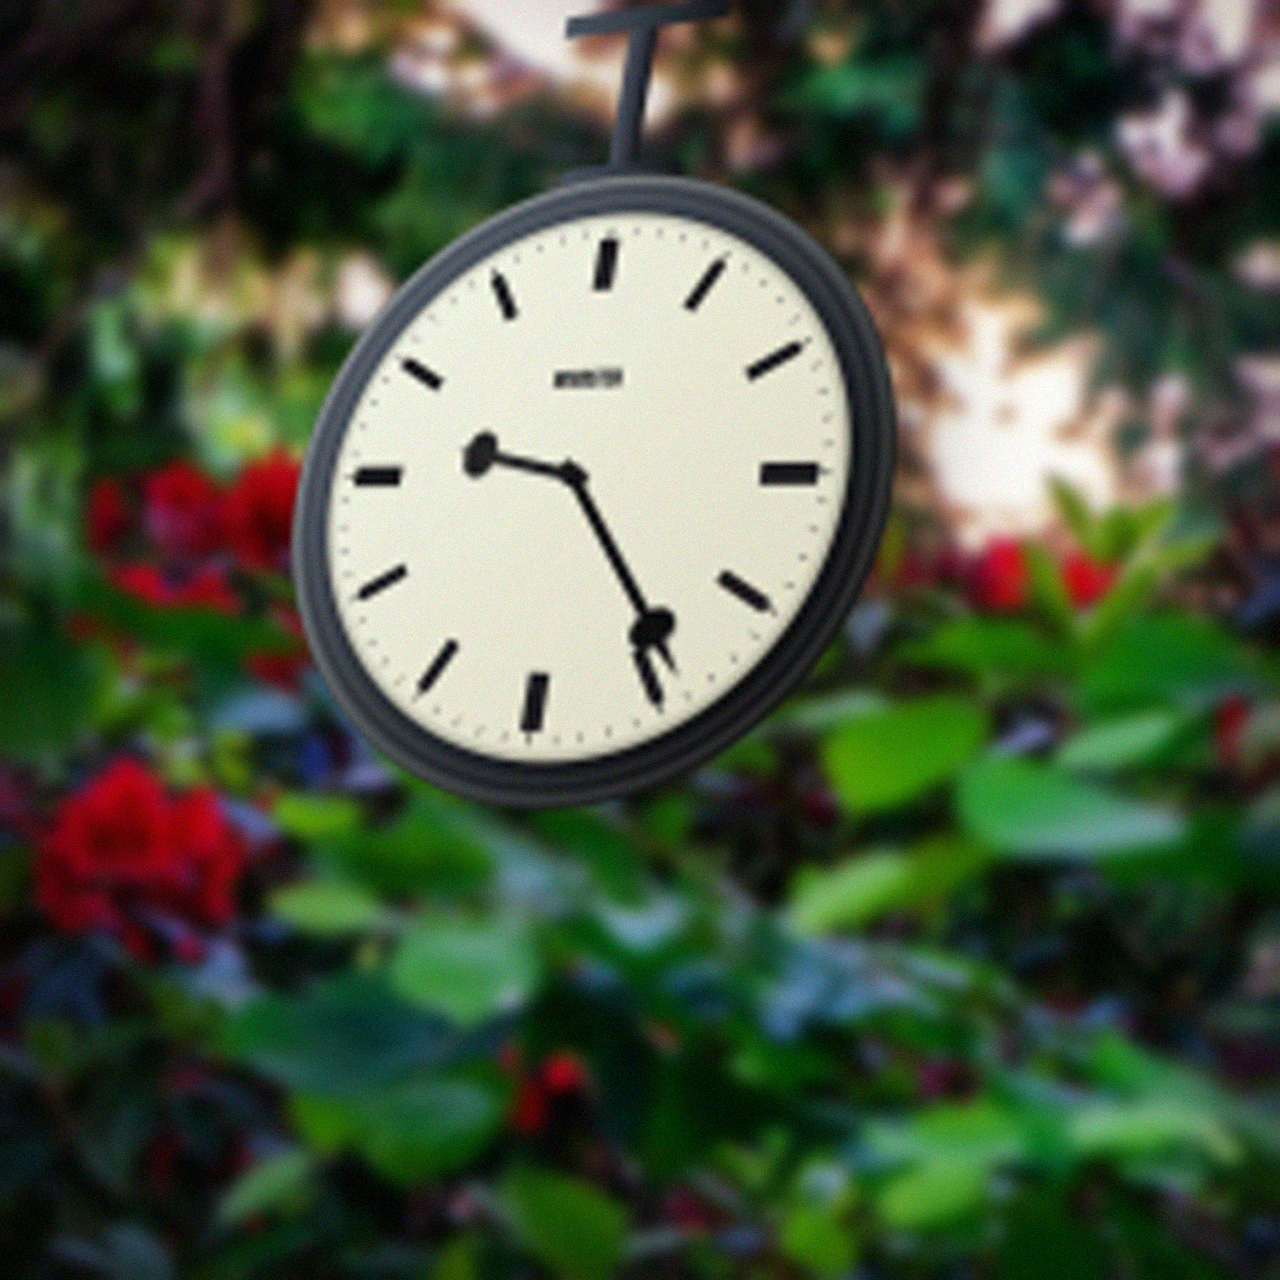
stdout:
9h24
